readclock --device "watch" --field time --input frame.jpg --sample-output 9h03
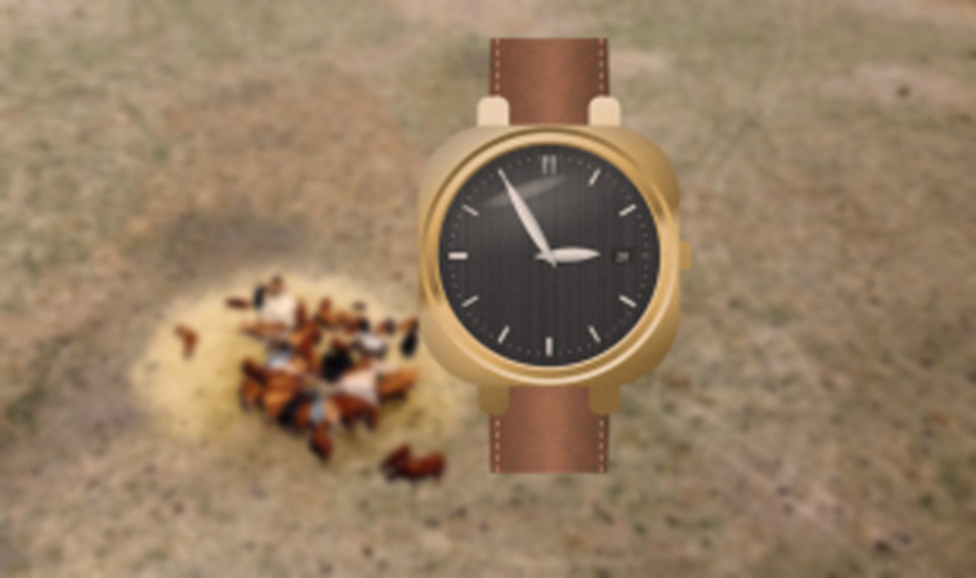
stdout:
2h55
